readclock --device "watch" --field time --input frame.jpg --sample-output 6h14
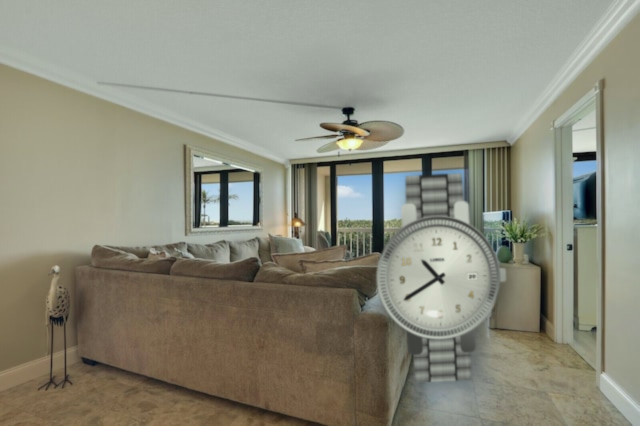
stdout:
10h40
